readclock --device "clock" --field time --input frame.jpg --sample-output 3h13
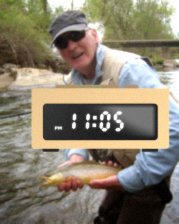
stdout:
11h05
